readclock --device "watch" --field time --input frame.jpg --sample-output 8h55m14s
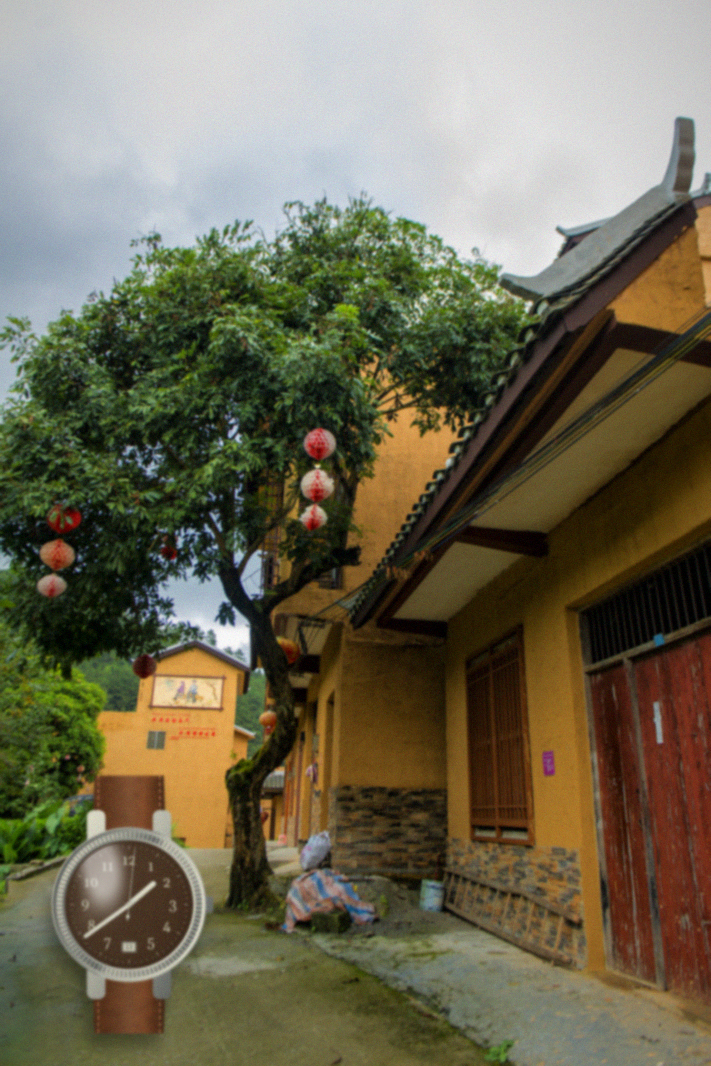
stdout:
1h39m01s
